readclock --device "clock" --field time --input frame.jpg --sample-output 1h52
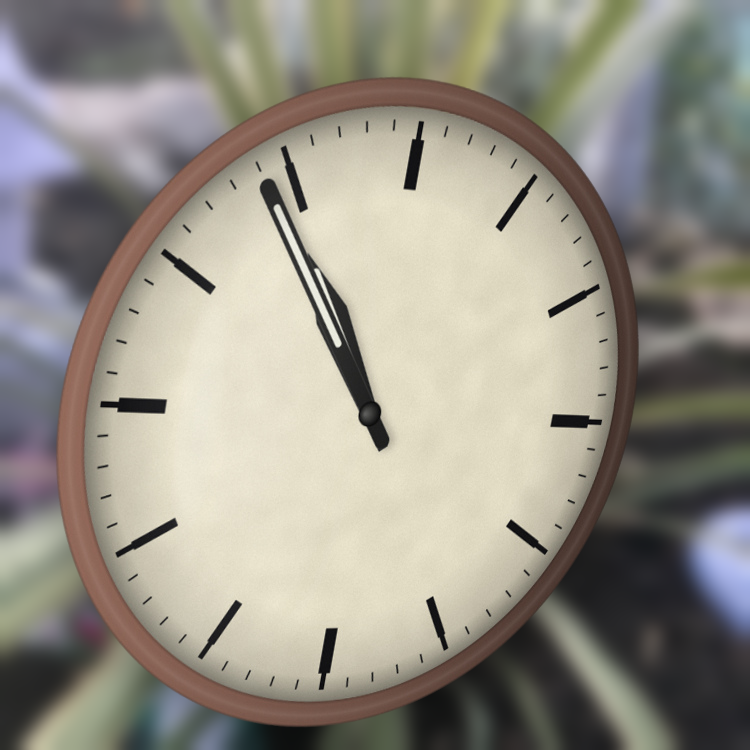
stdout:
10h54
